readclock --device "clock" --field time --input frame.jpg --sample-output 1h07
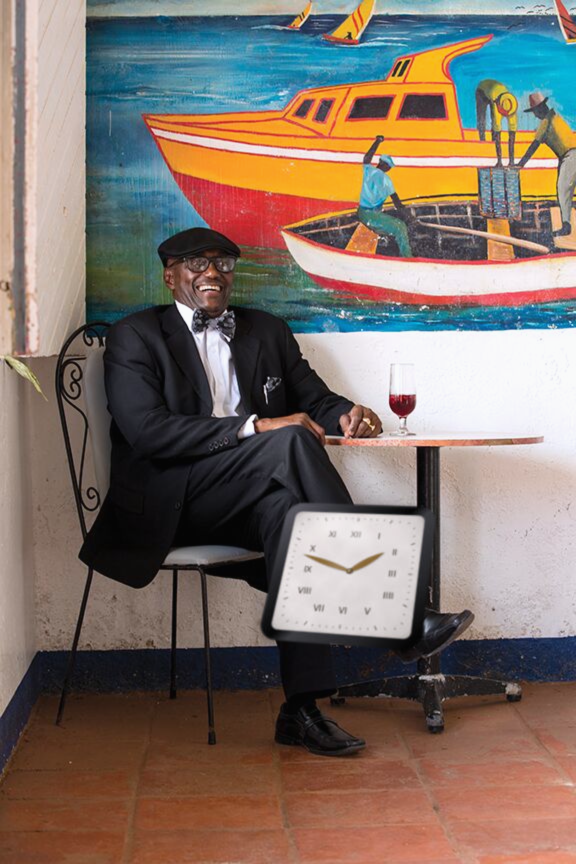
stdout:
1h48
